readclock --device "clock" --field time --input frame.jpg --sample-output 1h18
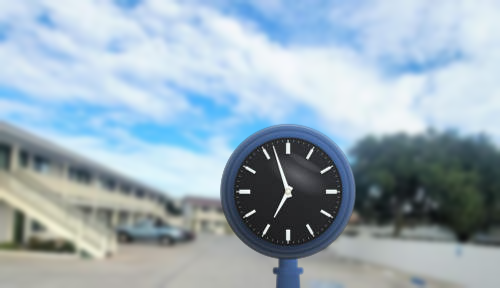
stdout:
6h57
